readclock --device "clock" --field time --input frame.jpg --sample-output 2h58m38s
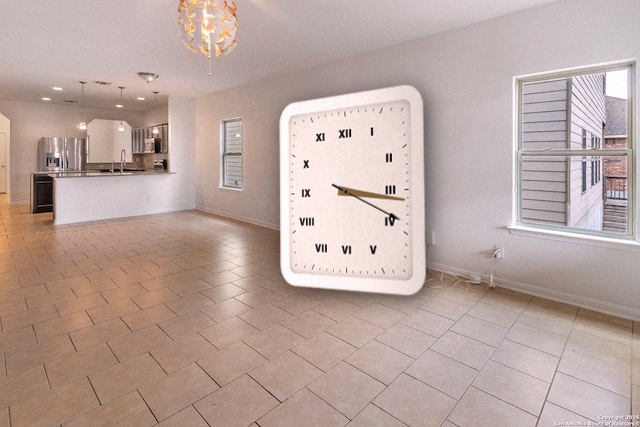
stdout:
3h16m19s
